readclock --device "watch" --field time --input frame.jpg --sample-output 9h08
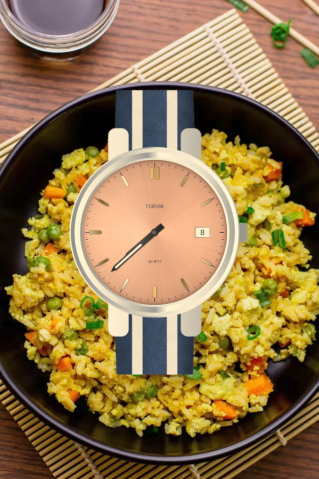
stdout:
7h38
